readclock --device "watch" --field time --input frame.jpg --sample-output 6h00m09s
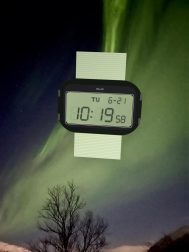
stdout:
10h19m58s
